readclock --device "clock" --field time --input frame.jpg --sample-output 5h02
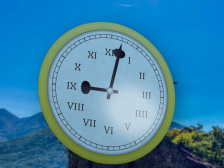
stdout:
9h02
